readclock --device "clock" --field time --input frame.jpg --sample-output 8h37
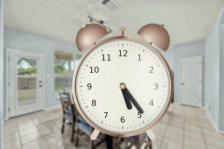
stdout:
5h24
